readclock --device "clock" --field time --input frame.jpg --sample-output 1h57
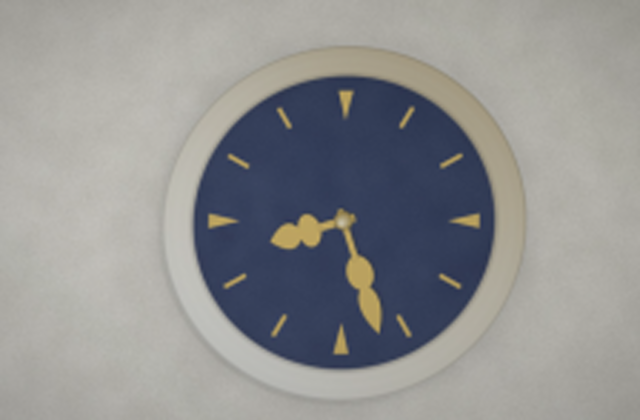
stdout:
8h27
